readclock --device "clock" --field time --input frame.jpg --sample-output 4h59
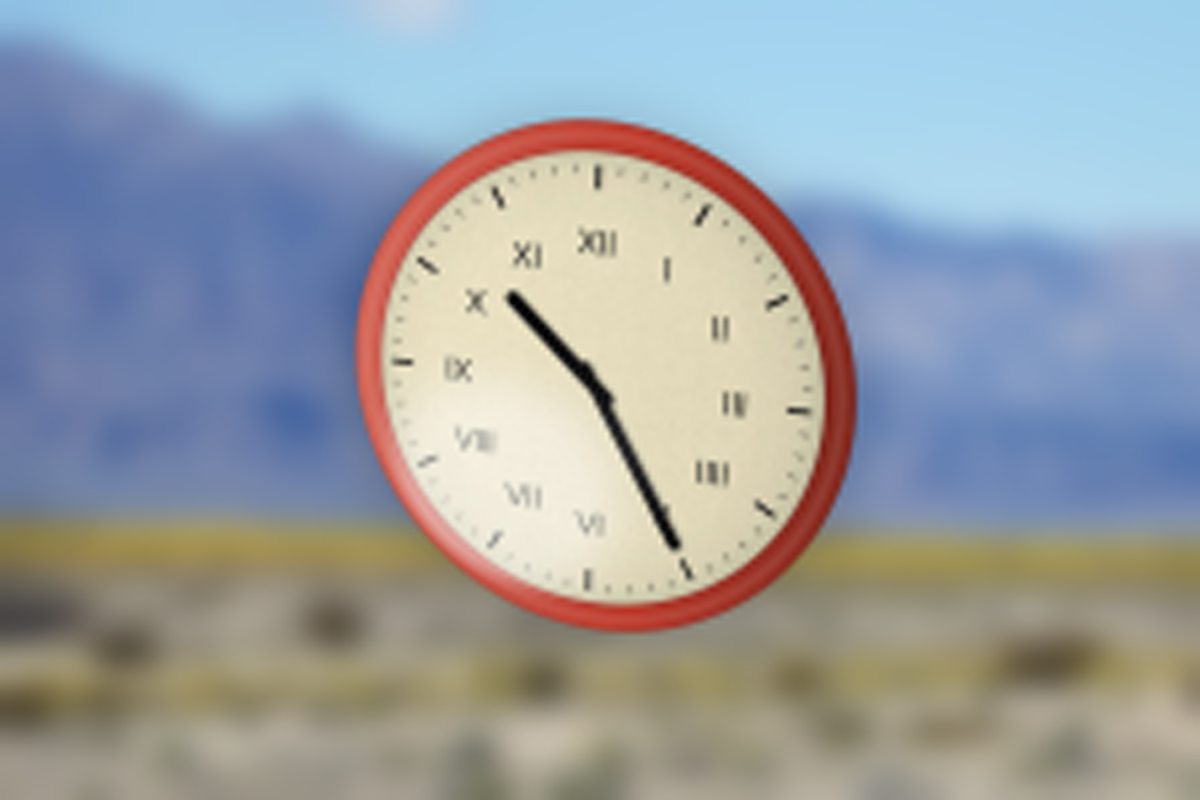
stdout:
10h25
